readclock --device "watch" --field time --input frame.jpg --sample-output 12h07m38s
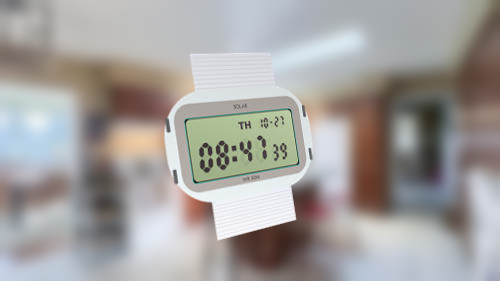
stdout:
8h47m39s
